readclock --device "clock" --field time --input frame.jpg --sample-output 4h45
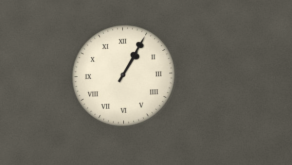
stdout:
1h05
